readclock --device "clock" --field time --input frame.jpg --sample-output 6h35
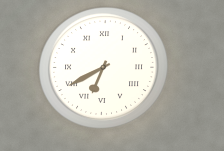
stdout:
6h40
